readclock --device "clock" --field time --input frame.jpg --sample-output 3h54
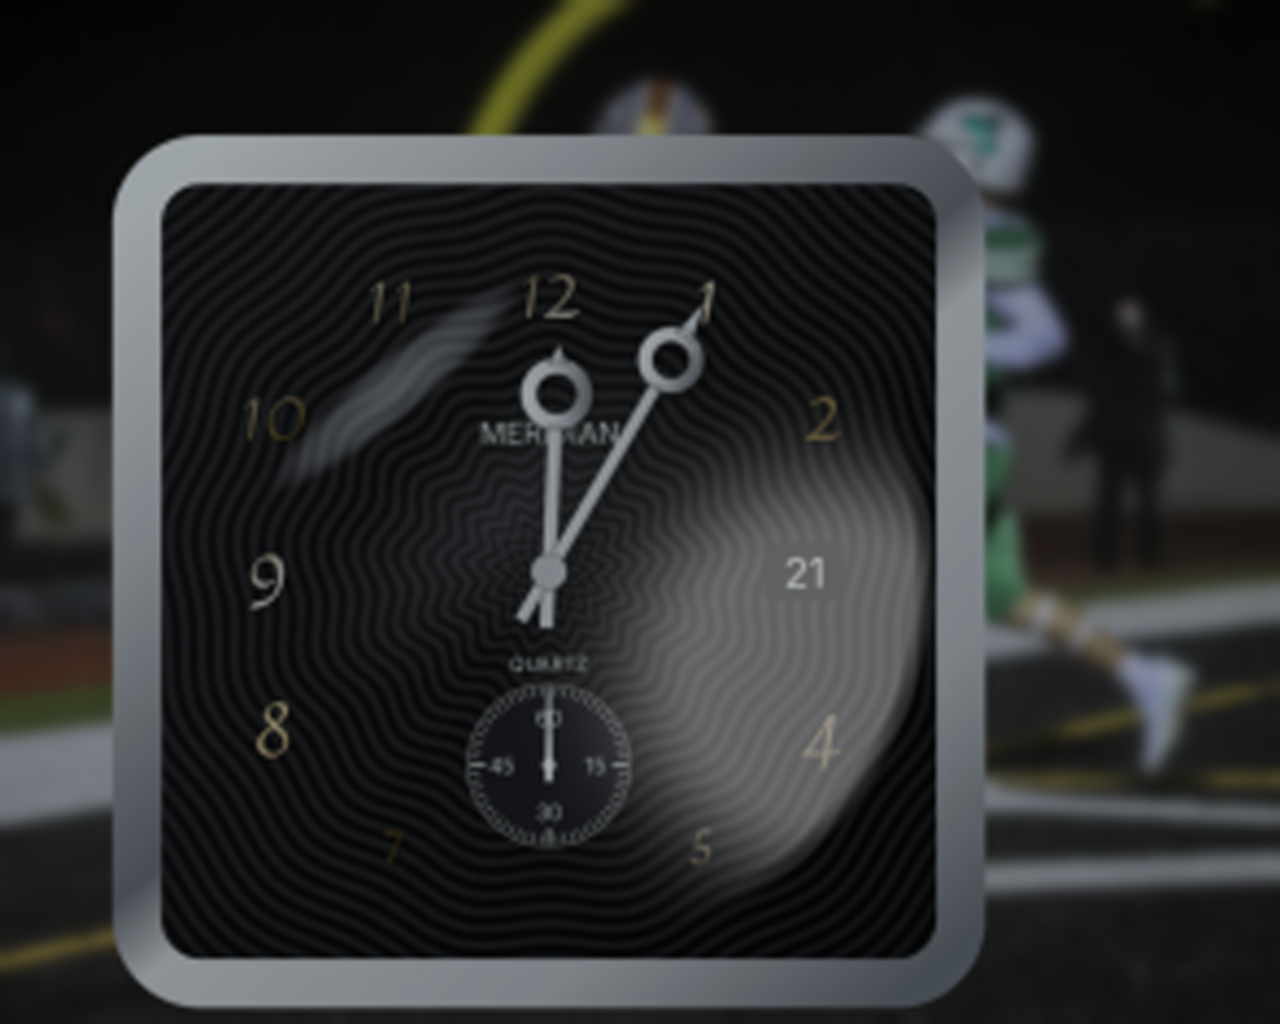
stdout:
12h05
